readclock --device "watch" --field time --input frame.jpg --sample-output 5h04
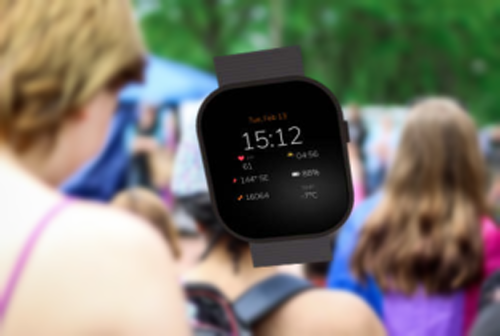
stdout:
15h12
